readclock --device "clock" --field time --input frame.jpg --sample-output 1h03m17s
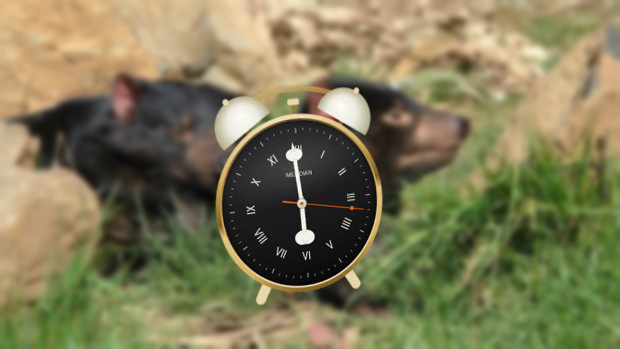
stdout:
5h59m17s
